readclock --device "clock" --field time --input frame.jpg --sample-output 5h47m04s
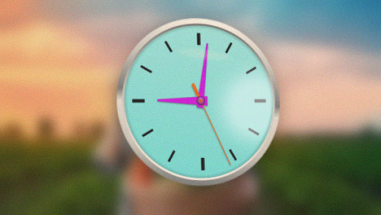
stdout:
9h01m26s
